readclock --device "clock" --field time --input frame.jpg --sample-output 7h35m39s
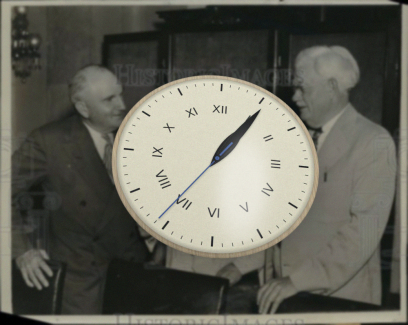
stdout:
1h05m36s
